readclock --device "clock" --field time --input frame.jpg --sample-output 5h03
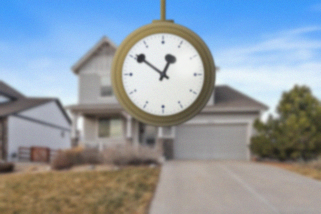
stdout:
12h51
